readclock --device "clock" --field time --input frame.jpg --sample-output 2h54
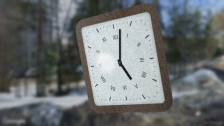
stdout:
5h02
